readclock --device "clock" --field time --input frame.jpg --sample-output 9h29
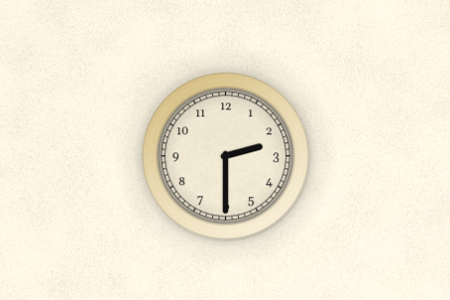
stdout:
2h30
